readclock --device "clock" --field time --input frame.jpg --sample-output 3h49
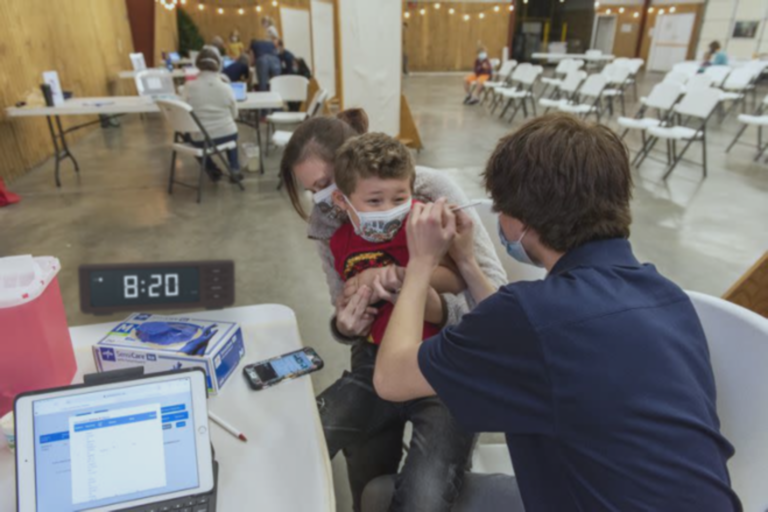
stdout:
8h20
